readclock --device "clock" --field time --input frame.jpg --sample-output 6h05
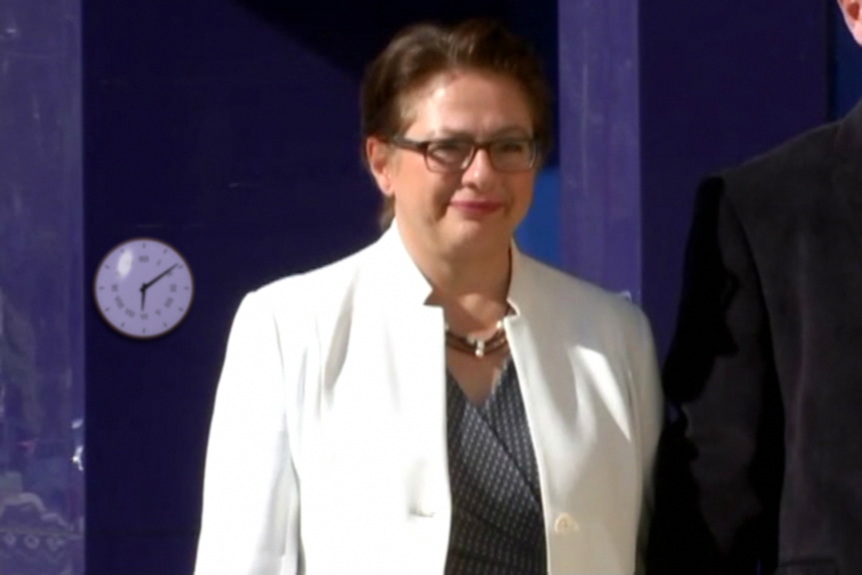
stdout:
6h09
